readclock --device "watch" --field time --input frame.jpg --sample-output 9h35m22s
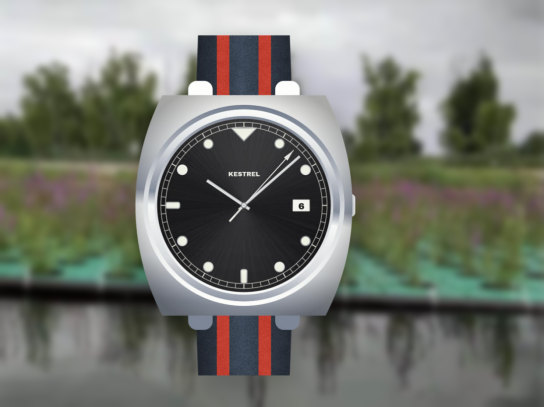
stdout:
10h08m07s
